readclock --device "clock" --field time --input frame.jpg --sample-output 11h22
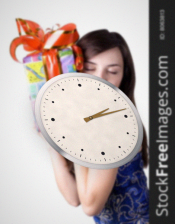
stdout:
2h13
